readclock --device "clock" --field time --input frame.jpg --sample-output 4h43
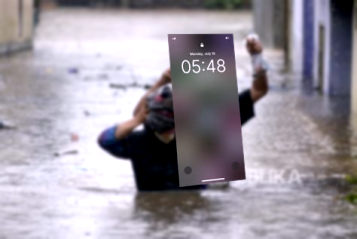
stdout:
5h48
